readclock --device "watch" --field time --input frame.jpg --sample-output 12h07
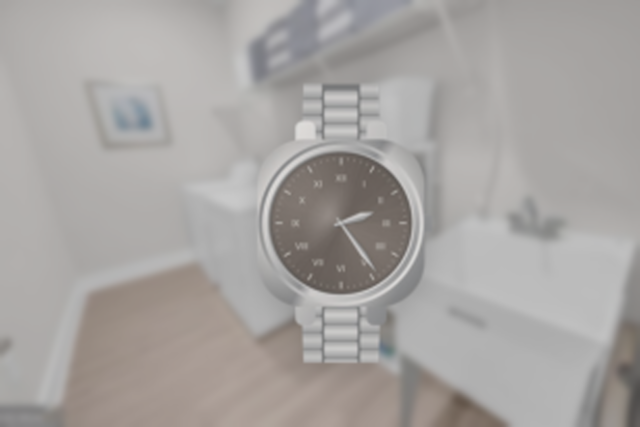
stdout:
2h24
